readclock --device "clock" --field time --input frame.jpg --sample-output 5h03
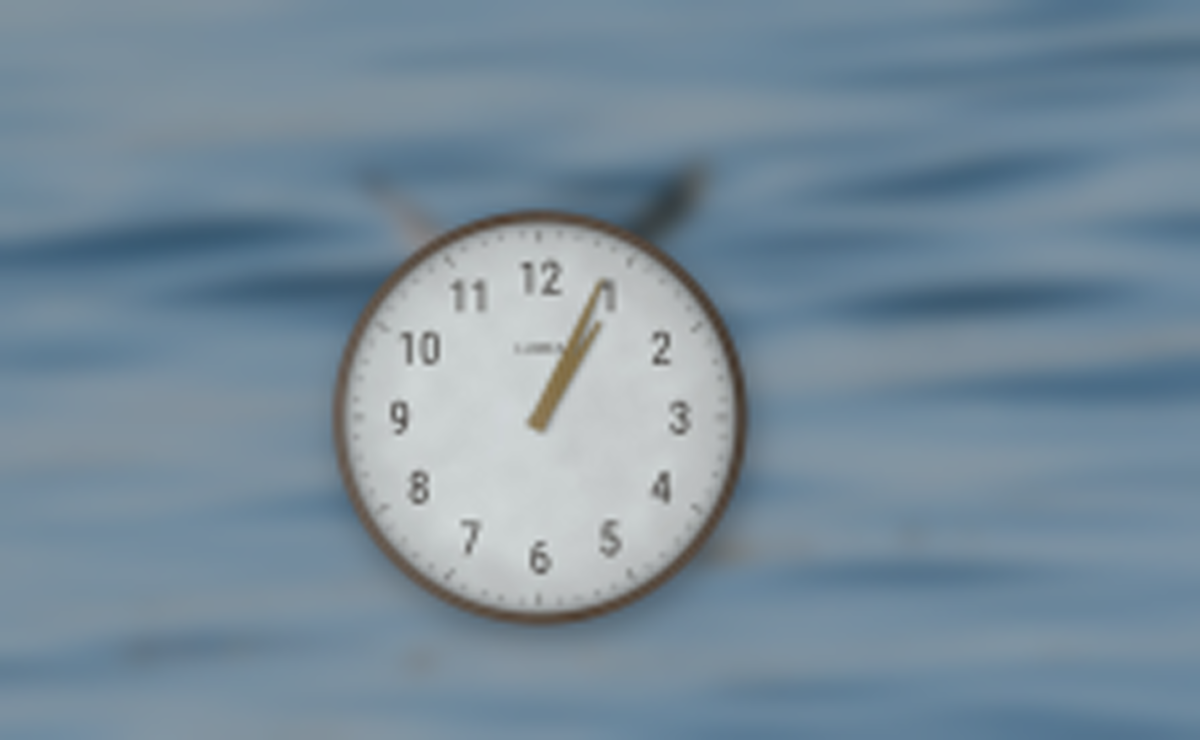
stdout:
1h04
